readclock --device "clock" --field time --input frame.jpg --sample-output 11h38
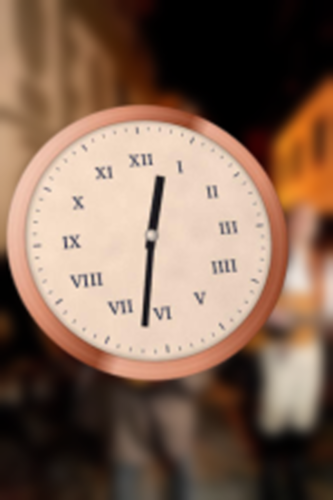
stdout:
12h32
